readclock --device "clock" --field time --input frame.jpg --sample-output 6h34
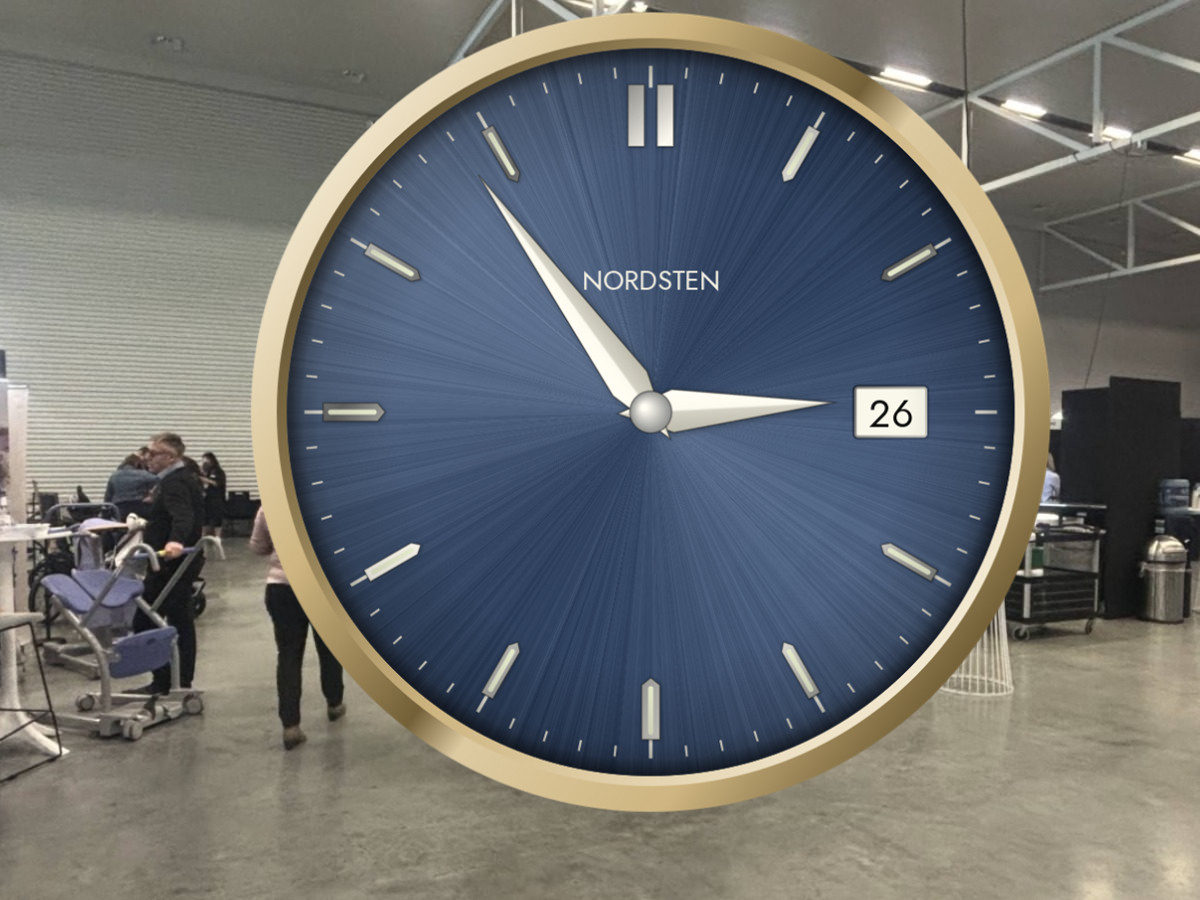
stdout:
2h54
